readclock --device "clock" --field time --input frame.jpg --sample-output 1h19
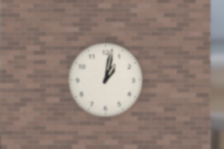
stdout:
1h02
